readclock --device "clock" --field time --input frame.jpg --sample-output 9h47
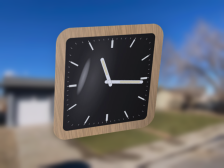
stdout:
11h16
